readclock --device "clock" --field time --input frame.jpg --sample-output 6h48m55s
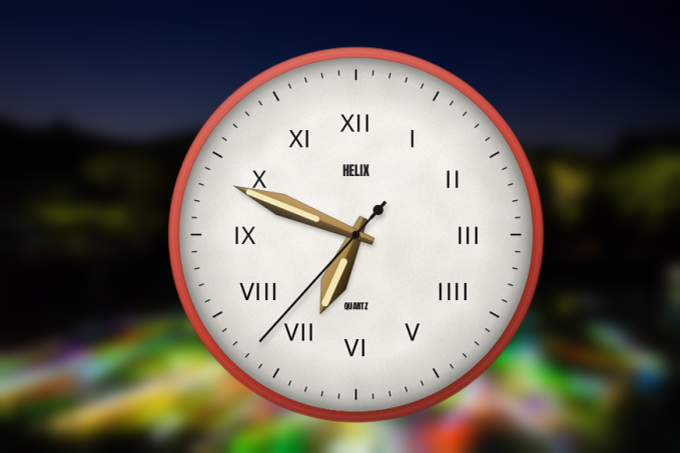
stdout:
6h48m37s
